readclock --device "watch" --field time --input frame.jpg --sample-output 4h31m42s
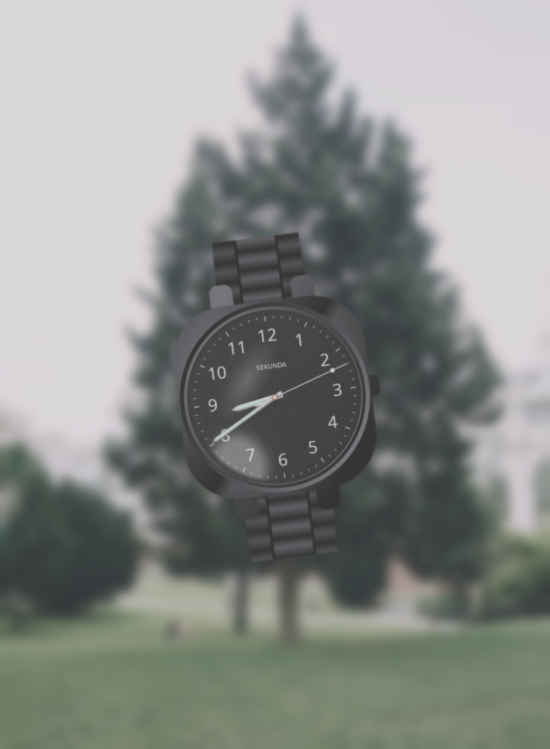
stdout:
8h40m12s
